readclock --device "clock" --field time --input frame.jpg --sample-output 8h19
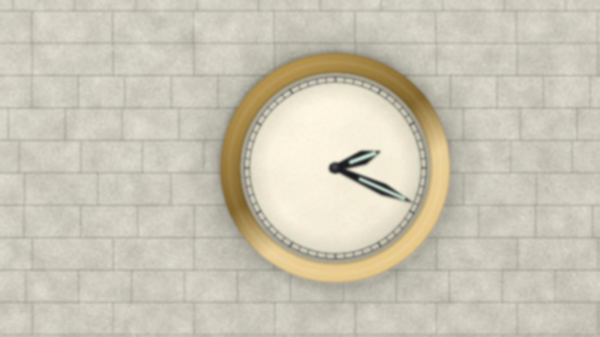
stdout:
2h19
